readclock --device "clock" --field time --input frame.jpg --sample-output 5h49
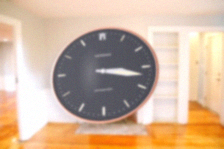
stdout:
3h17
